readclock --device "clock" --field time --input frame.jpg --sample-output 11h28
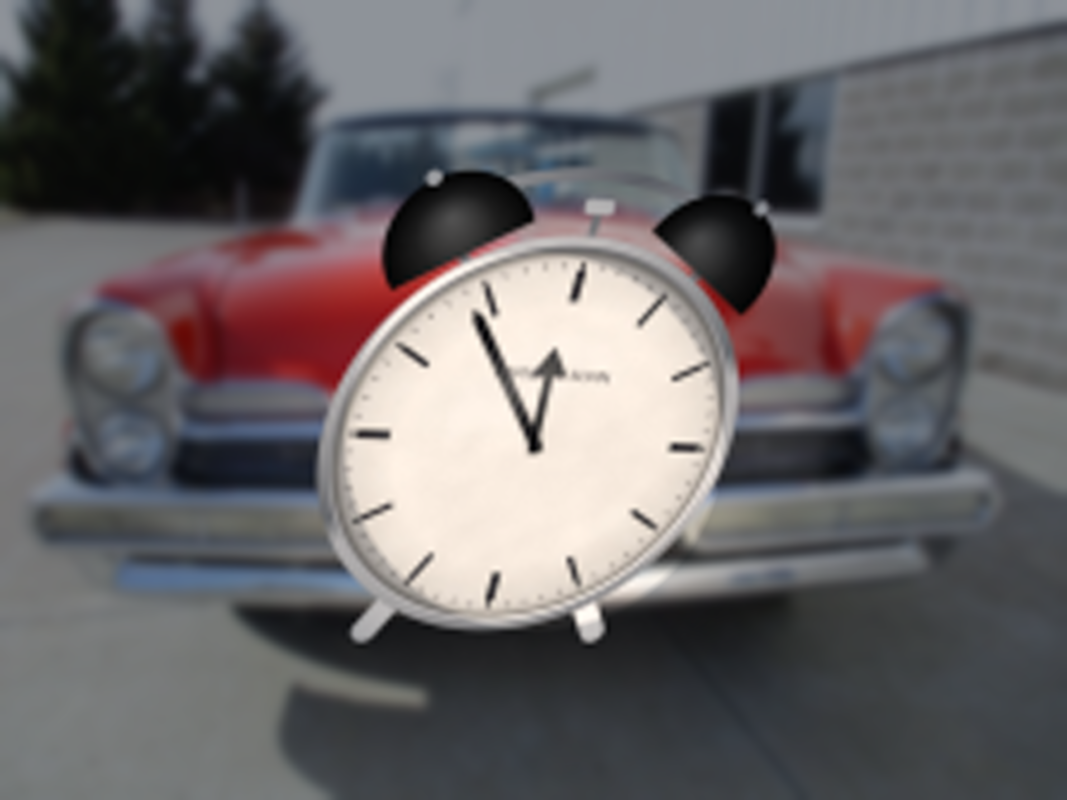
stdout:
11h54
